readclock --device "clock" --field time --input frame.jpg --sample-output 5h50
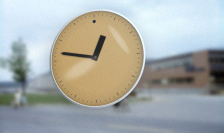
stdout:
12h47
